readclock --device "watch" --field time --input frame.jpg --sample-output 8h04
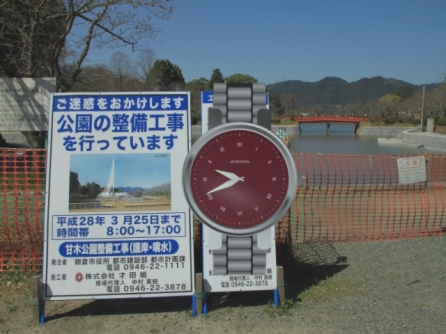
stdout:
9h41
